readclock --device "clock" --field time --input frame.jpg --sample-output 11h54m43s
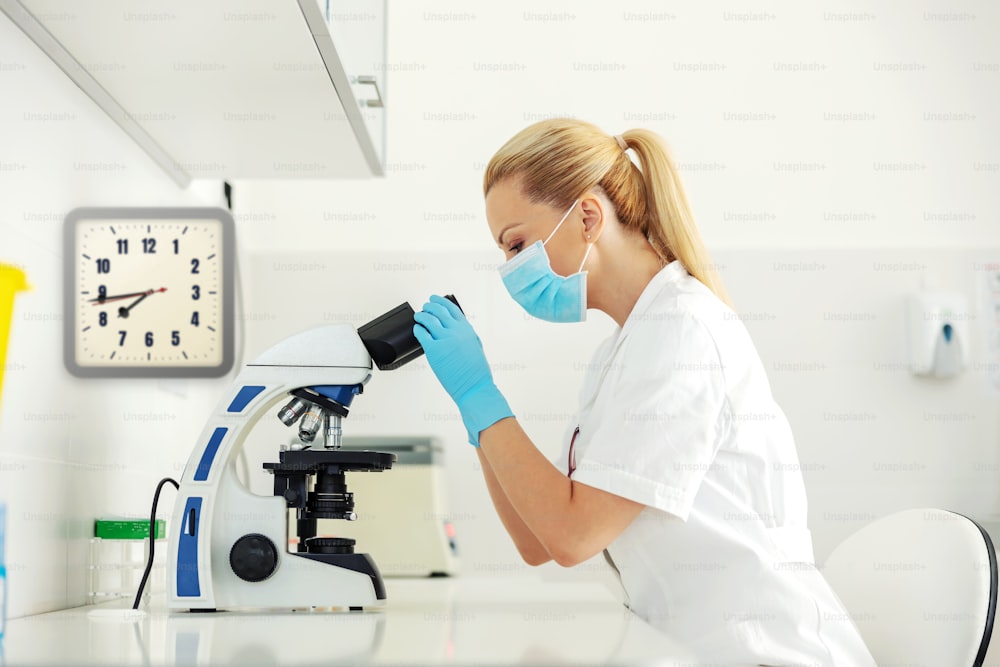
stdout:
7h43m43s
